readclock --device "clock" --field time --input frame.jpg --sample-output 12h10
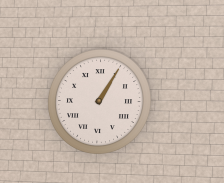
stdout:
1h05
